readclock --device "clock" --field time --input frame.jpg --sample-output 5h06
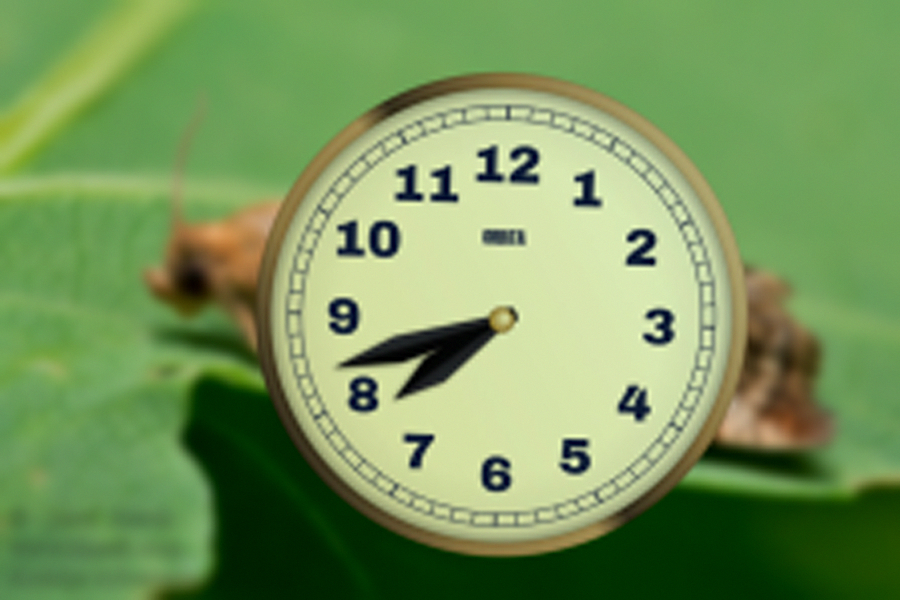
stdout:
7h42
